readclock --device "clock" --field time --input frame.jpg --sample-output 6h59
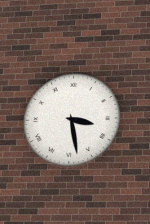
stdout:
3h28
